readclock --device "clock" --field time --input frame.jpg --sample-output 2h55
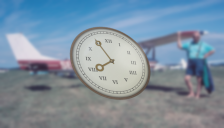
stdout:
7h55
